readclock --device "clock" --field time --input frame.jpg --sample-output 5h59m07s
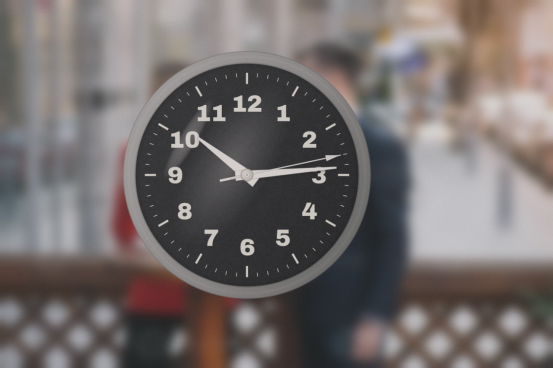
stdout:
10h14m13s
